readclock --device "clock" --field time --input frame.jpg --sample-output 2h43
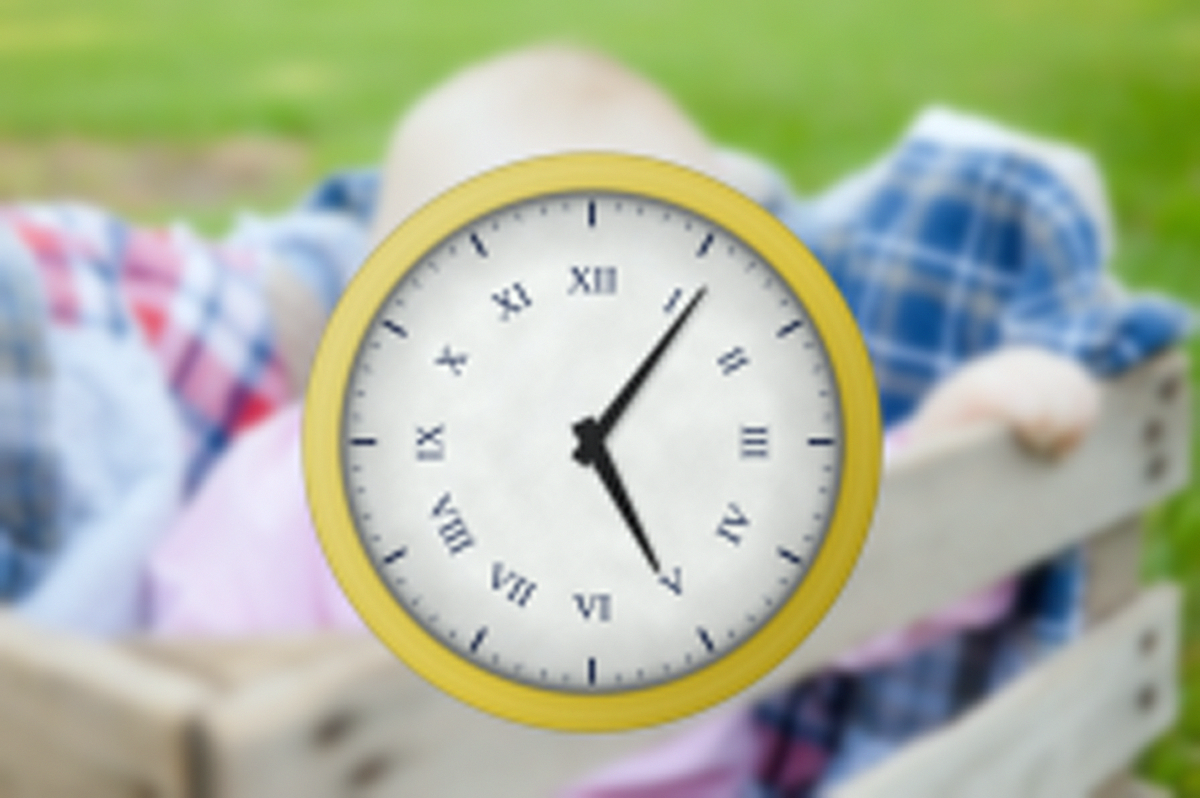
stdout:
5h06
